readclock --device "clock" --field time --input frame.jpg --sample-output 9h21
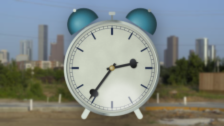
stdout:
2h36
